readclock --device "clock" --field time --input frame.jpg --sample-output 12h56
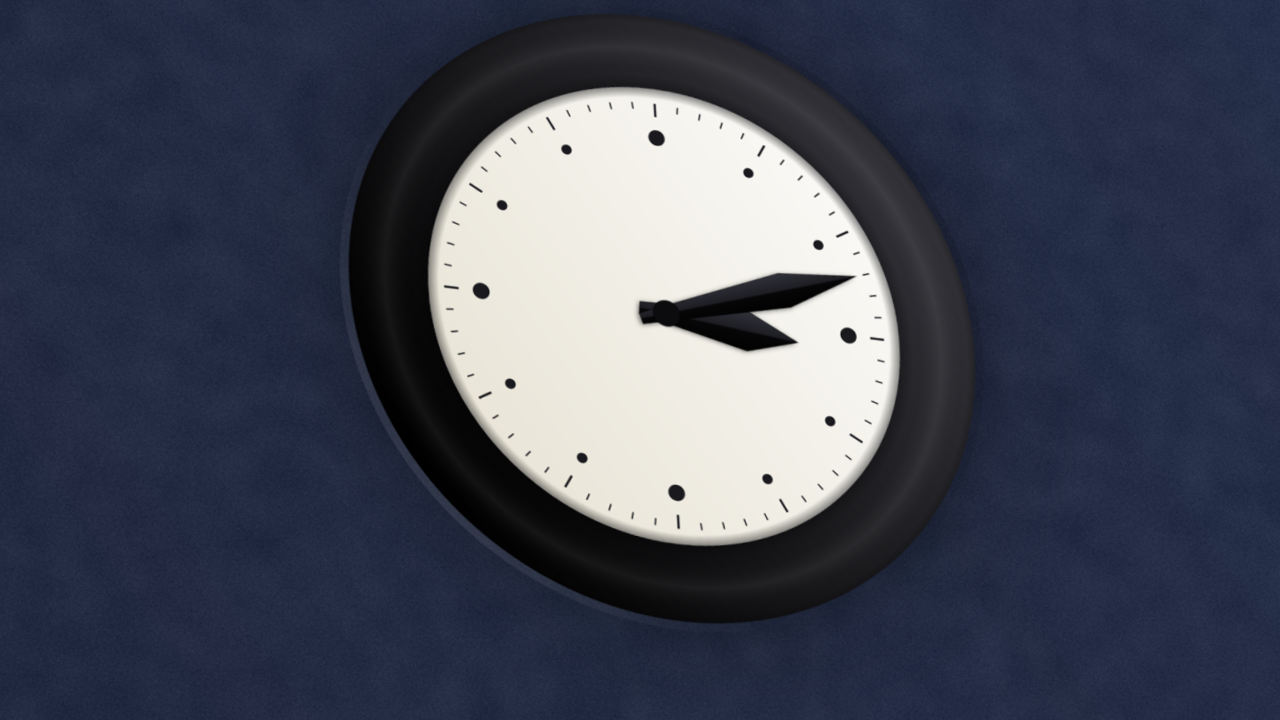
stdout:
3h12
